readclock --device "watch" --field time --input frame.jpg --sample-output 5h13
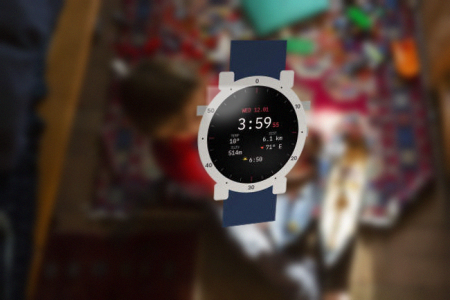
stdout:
3h59
